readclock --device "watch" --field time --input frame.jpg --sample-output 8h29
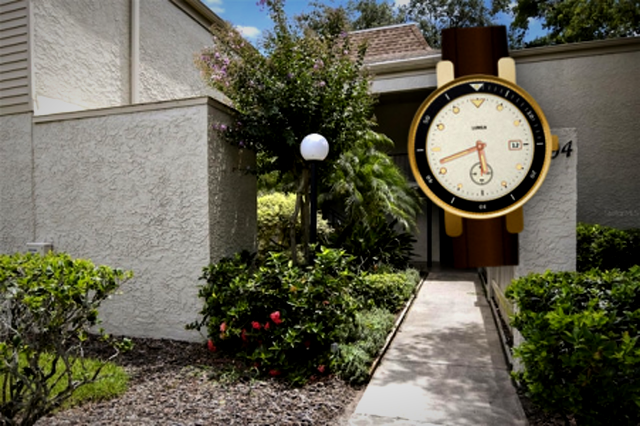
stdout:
5h42
